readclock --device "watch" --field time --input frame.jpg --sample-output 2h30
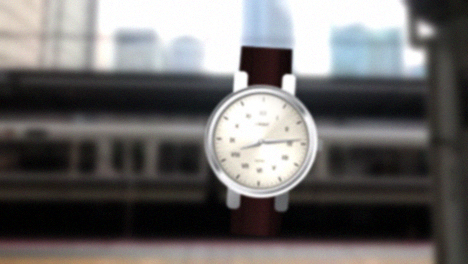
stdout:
8h14
